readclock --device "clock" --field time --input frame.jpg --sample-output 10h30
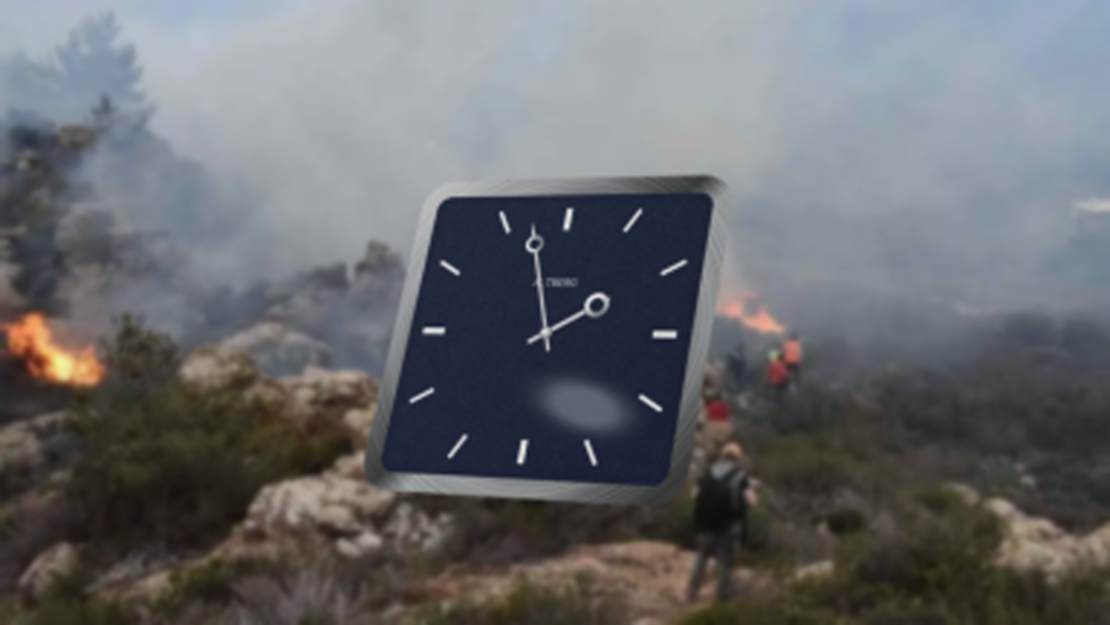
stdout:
1h57
